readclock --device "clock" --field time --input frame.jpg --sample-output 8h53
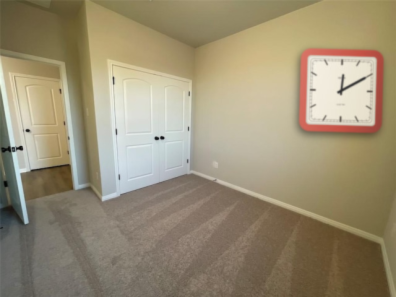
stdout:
12h10
